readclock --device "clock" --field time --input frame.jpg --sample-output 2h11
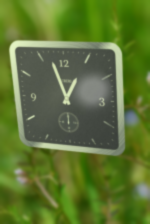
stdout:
12h57
